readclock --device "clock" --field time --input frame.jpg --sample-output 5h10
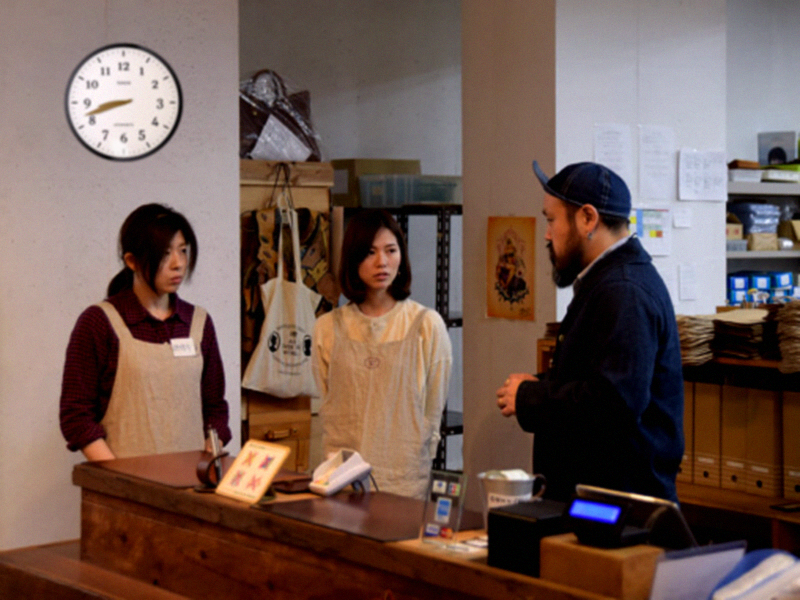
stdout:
8h42
